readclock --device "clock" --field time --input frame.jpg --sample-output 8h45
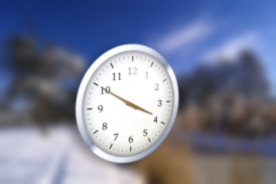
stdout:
3h50
